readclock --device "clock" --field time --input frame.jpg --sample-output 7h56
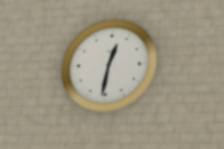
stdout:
12h31
